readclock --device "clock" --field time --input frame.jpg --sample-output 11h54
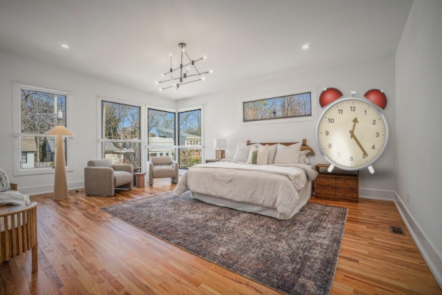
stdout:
12h24
